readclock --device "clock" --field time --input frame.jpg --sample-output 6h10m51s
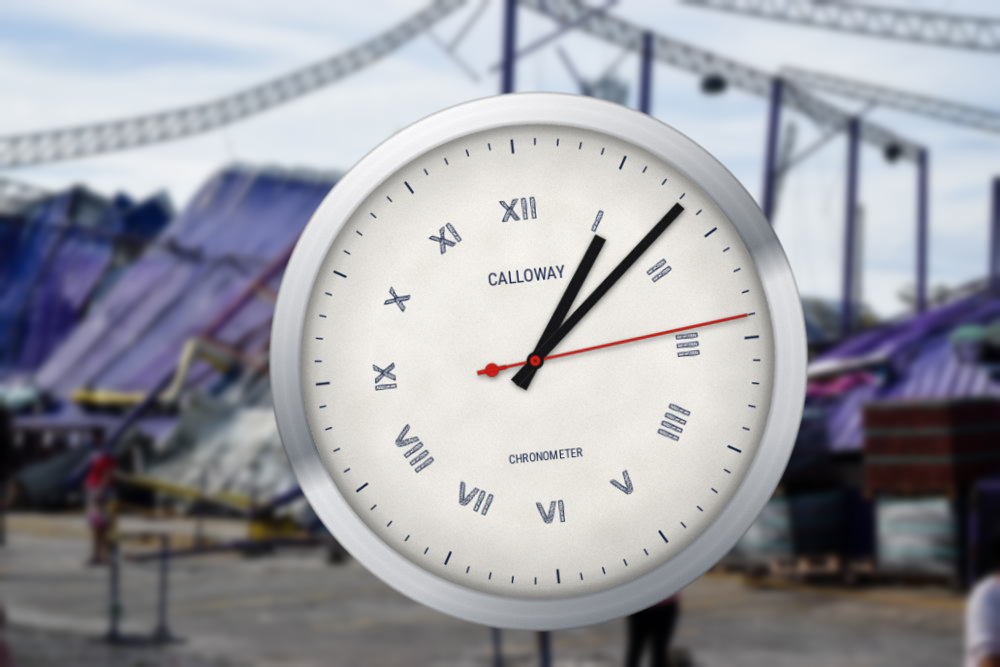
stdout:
1h08m14s
